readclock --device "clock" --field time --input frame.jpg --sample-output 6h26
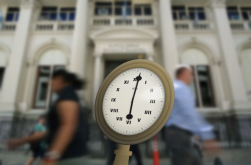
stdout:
6h01
